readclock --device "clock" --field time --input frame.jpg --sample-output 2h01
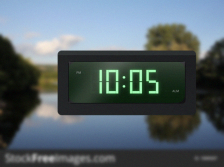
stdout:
10h05
